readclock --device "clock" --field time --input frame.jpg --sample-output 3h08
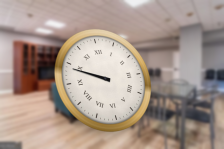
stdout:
9h49
